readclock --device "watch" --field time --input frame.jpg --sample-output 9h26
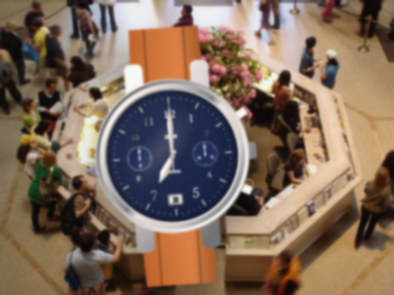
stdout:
7h00
